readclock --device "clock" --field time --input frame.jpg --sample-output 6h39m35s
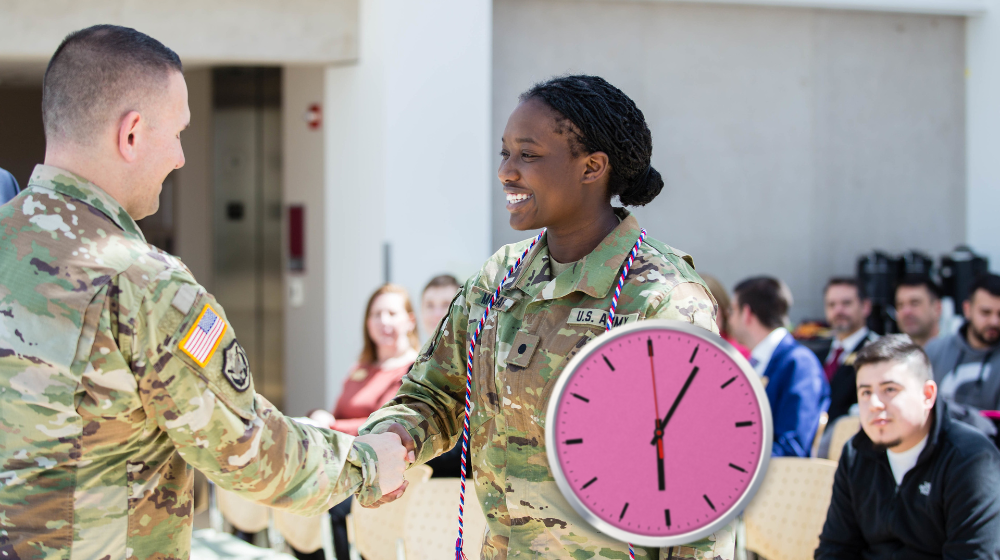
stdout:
6h06m00s
